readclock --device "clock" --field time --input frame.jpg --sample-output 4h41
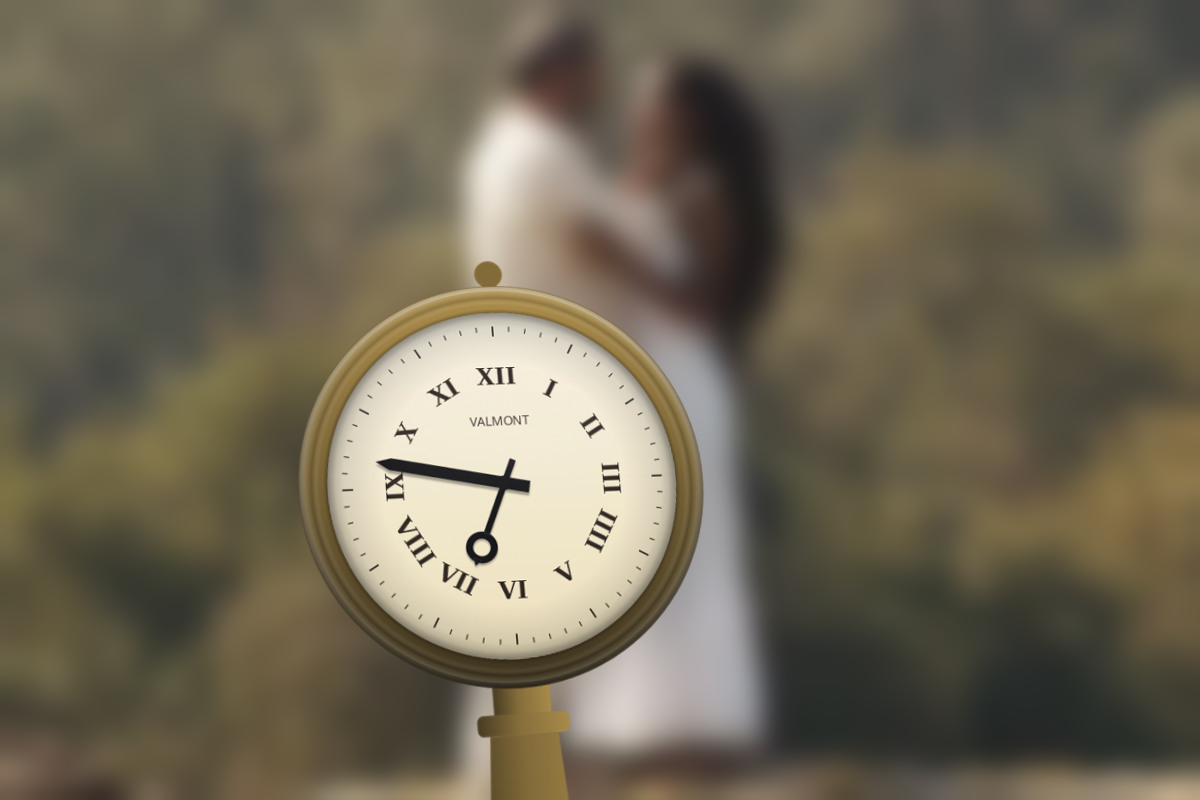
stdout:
6h47
